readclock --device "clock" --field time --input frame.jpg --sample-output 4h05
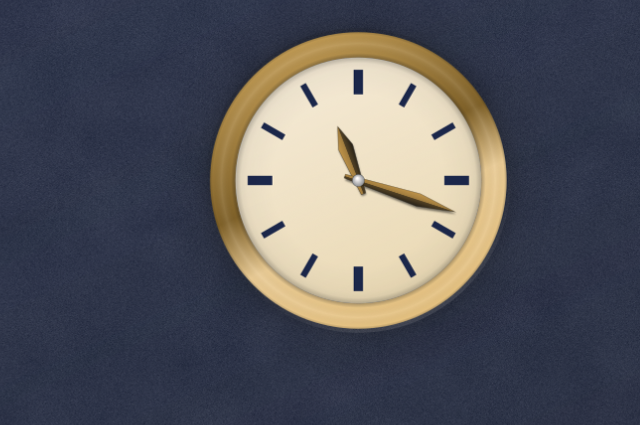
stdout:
11h18
